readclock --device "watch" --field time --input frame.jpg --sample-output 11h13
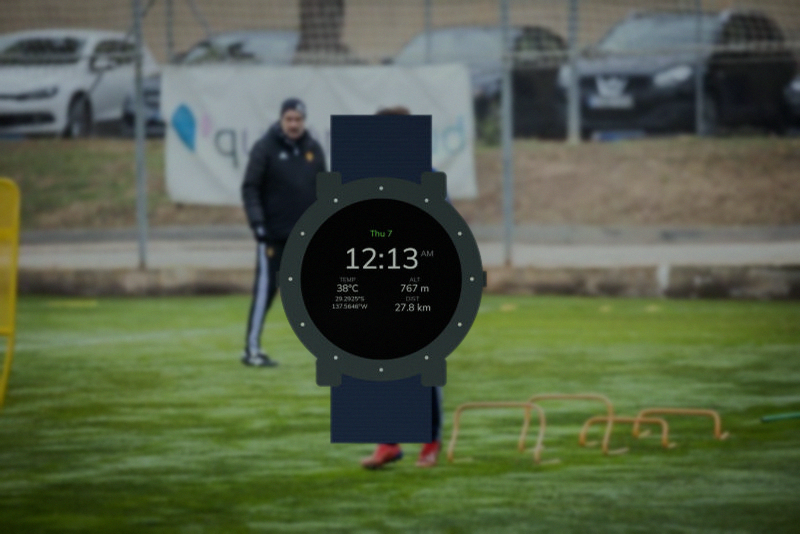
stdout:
12h13
